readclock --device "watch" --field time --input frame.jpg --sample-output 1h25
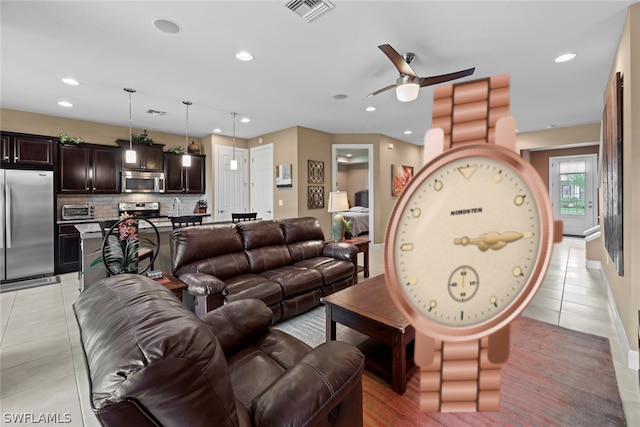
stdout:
3h15
